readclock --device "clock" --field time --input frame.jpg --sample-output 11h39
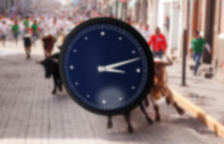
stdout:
3h12
